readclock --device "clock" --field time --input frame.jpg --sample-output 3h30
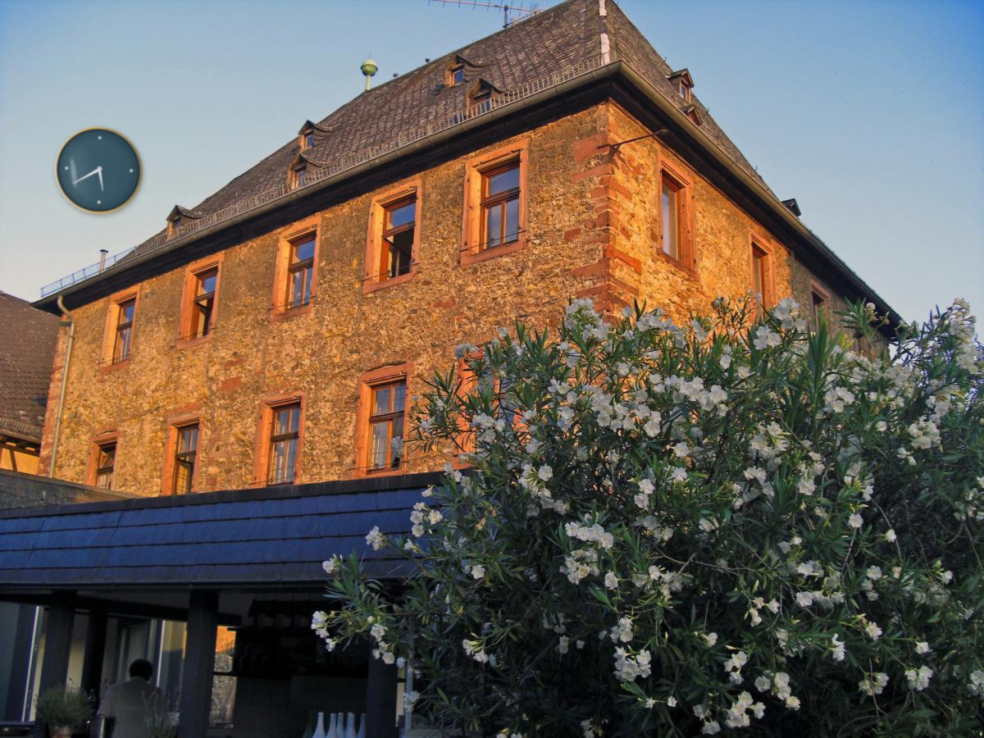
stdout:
5h40
